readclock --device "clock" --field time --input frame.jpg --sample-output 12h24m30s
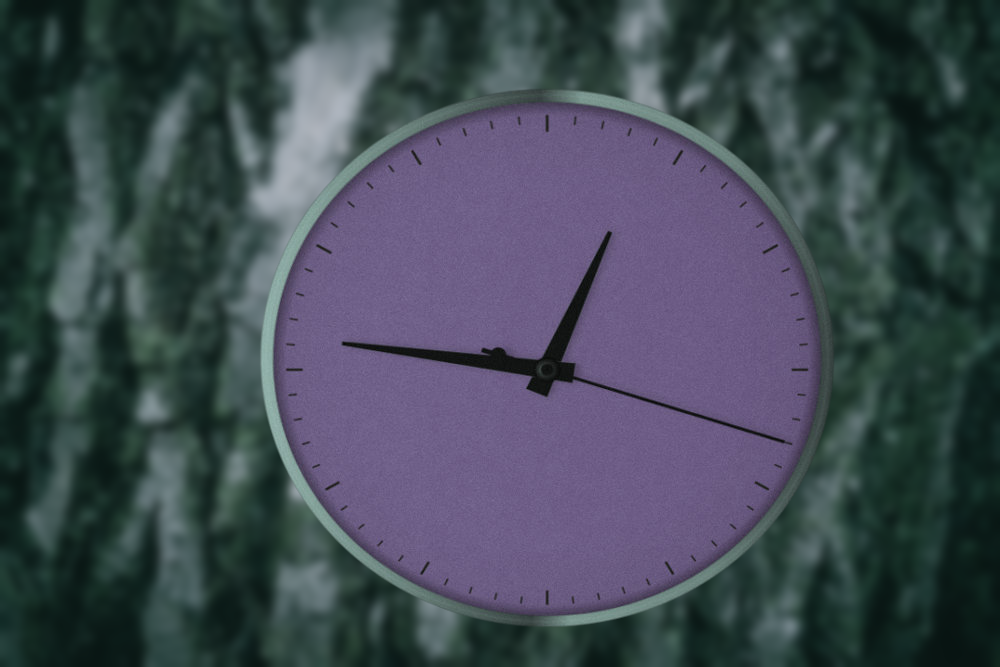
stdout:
12h46m18s
